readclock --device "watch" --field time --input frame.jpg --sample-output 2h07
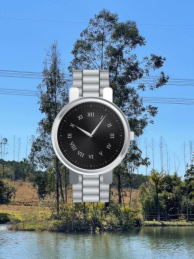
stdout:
10h06
